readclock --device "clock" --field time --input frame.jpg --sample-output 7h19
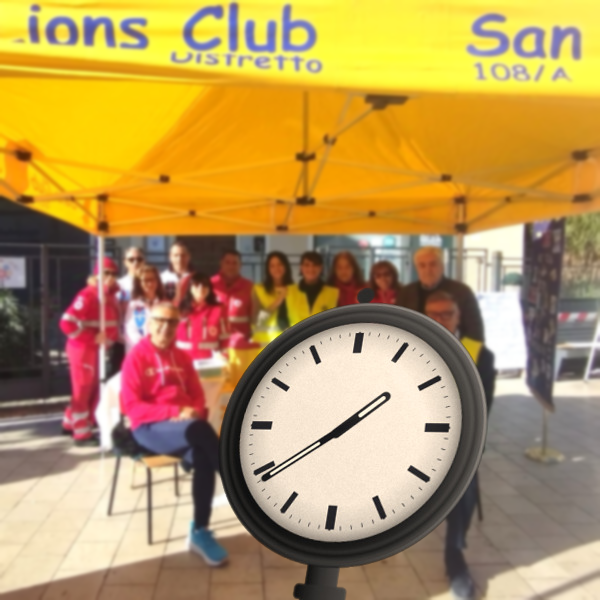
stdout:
1h39
